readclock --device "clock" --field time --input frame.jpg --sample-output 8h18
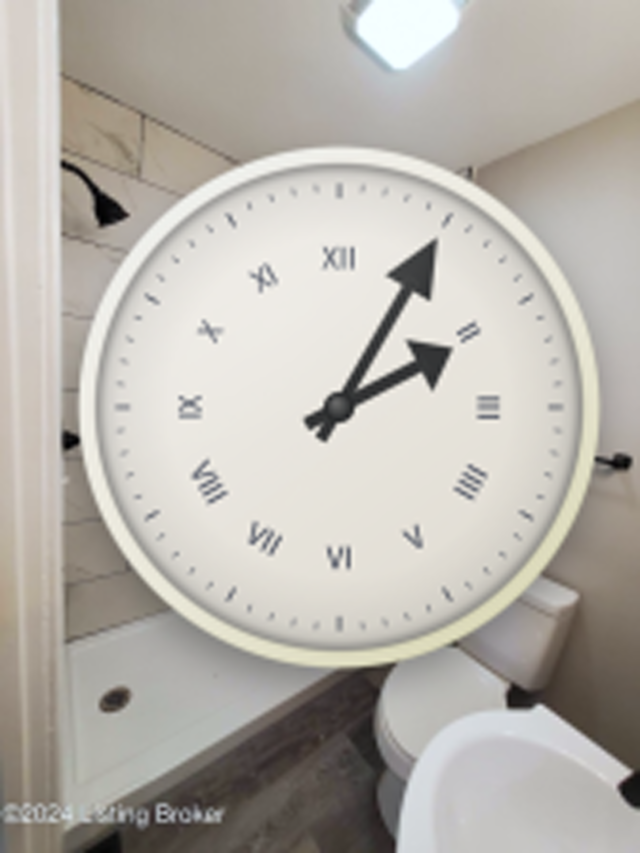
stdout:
2h05
